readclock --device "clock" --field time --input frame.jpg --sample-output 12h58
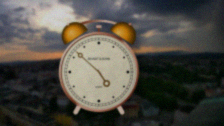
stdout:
4h52
